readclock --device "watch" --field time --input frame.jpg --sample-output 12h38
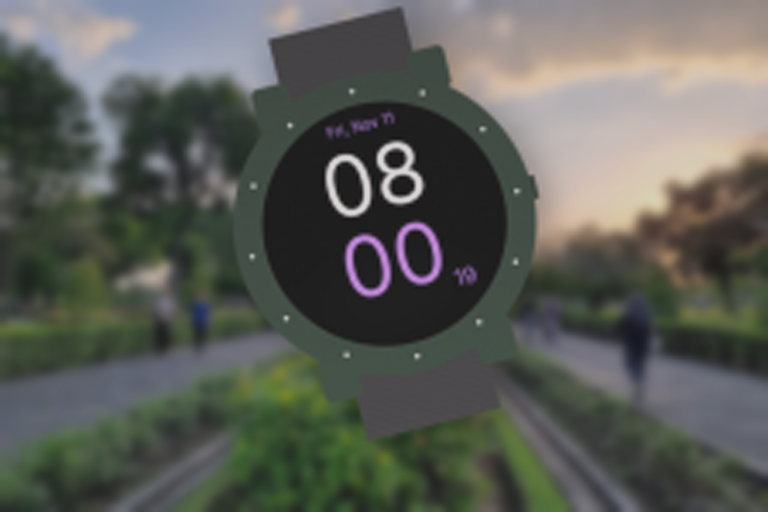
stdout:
8h00
